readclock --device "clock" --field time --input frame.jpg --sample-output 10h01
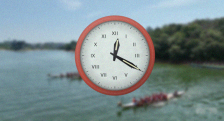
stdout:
12h20
